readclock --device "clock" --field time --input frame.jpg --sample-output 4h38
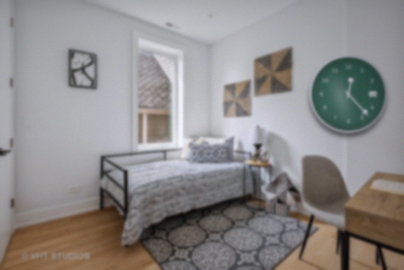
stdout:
12h23
